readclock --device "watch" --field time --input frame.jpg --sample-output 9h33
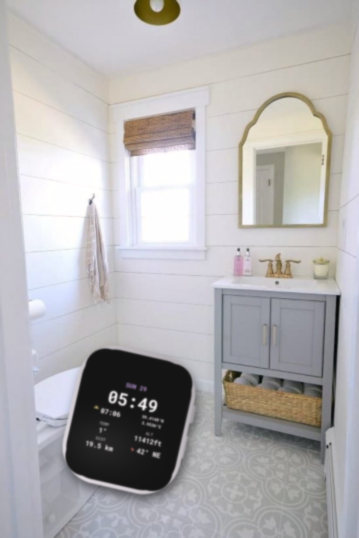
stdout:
5h49
